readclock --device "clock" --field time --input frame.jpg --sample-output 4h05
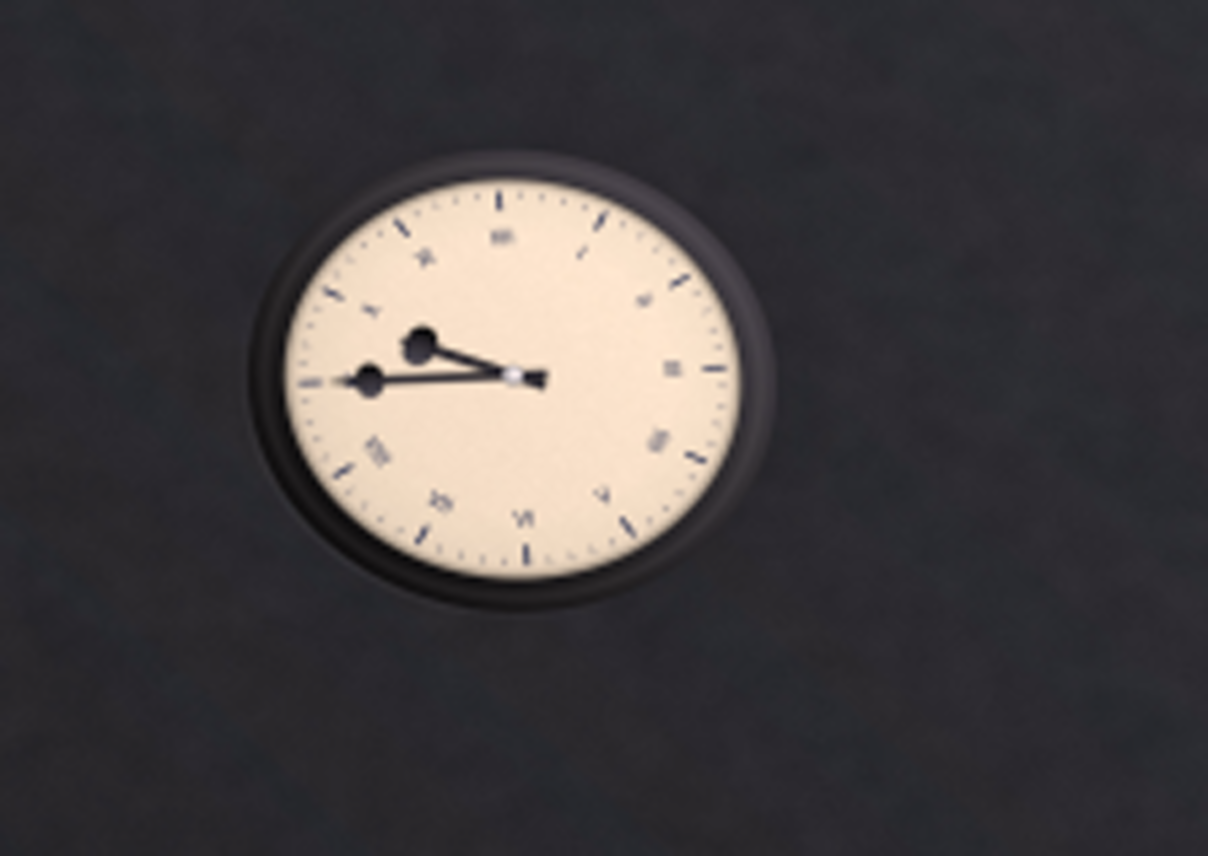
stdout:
9h45
